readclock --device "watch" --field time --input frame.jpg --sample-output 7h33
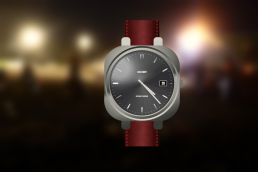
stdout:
4h23
